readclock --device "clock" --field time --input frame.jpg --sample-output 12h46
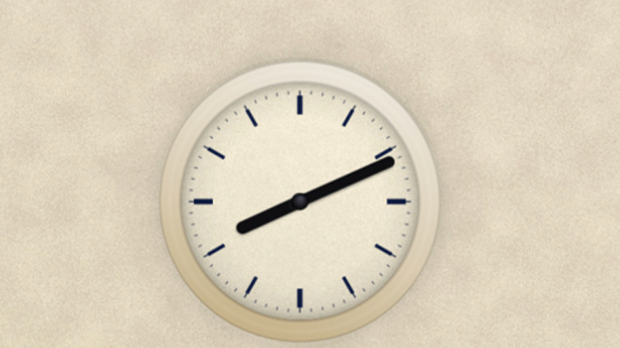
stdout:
8h11
